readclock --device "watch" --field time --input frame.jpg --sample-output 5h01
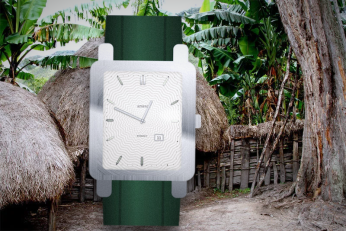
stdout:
12h49
